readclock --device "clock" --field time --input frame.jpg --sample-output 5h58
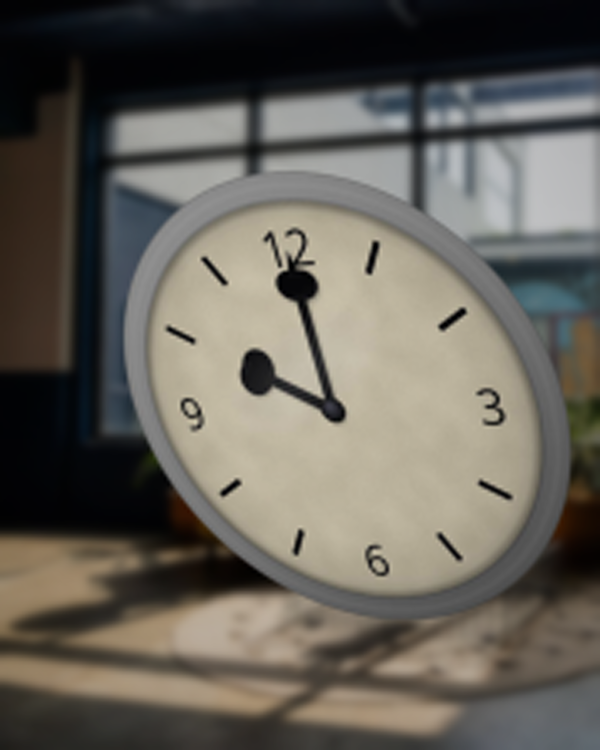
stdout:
10h00
